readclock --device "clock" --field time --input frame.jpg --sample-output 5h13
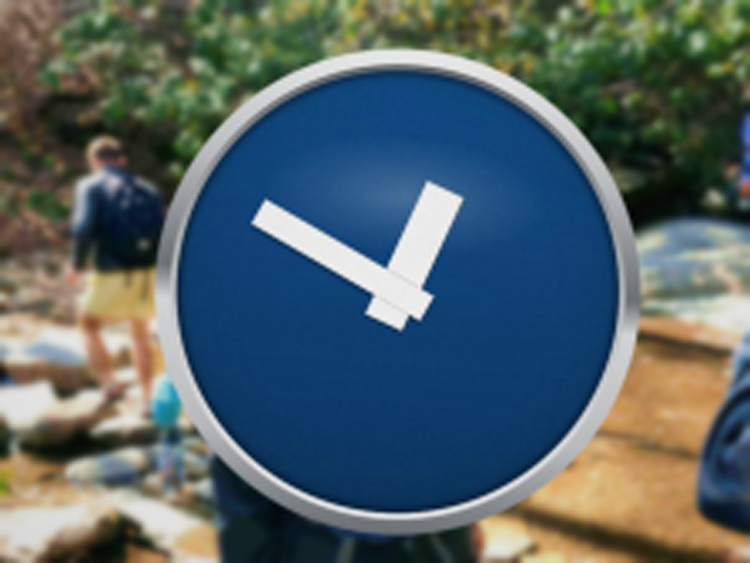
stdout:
12h50
